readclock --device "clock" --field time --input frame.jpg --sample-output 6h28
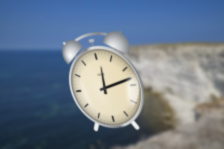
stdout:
12h13
